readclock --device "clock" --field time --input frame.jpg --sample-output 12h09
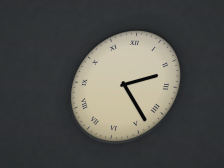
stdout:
2h23
